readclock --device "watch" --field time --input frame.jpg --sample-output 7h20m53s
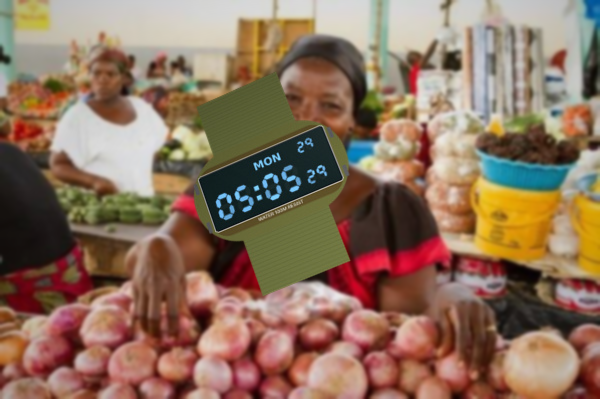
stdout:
5h05m29s
